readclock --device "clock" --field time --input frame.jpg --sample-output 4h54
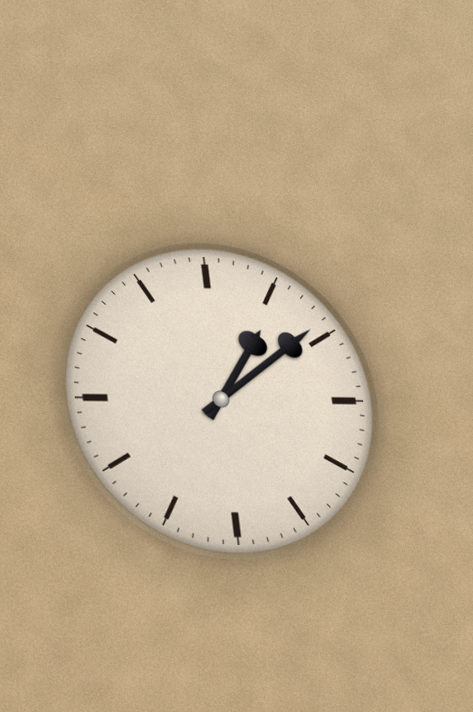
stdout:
1h09
